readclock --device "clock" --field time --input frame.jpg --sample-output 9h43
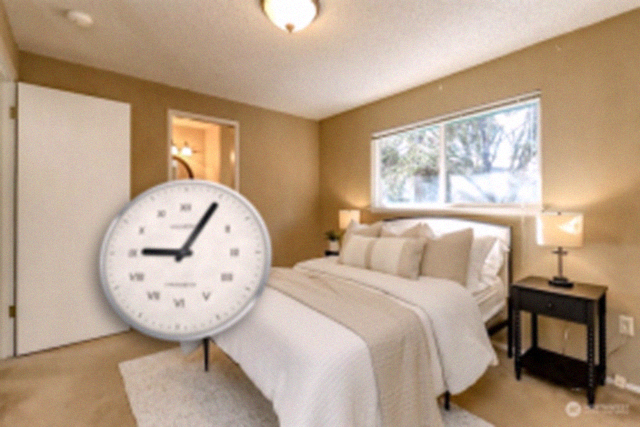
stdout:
9h05
